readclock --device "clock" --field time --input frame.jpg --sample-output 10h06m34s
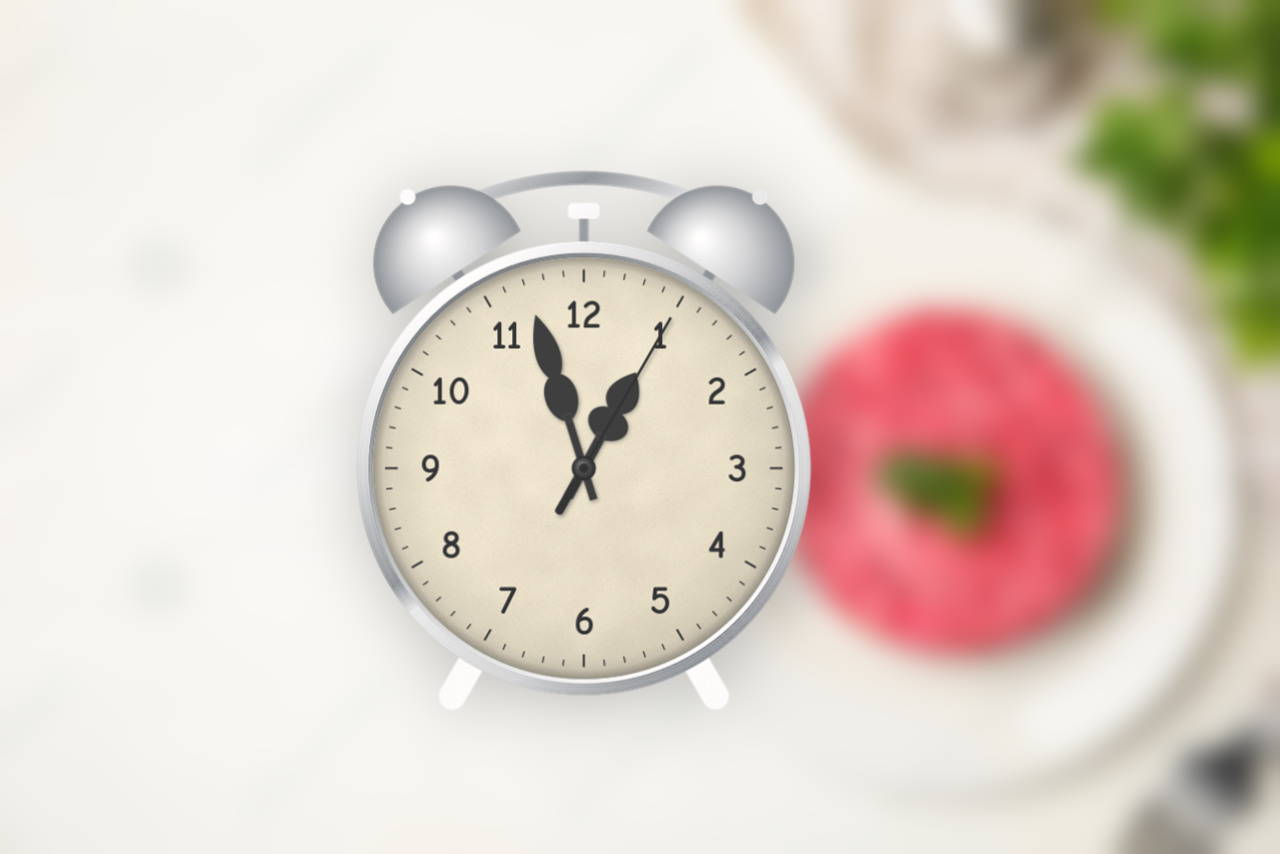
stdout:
12h57m05s
